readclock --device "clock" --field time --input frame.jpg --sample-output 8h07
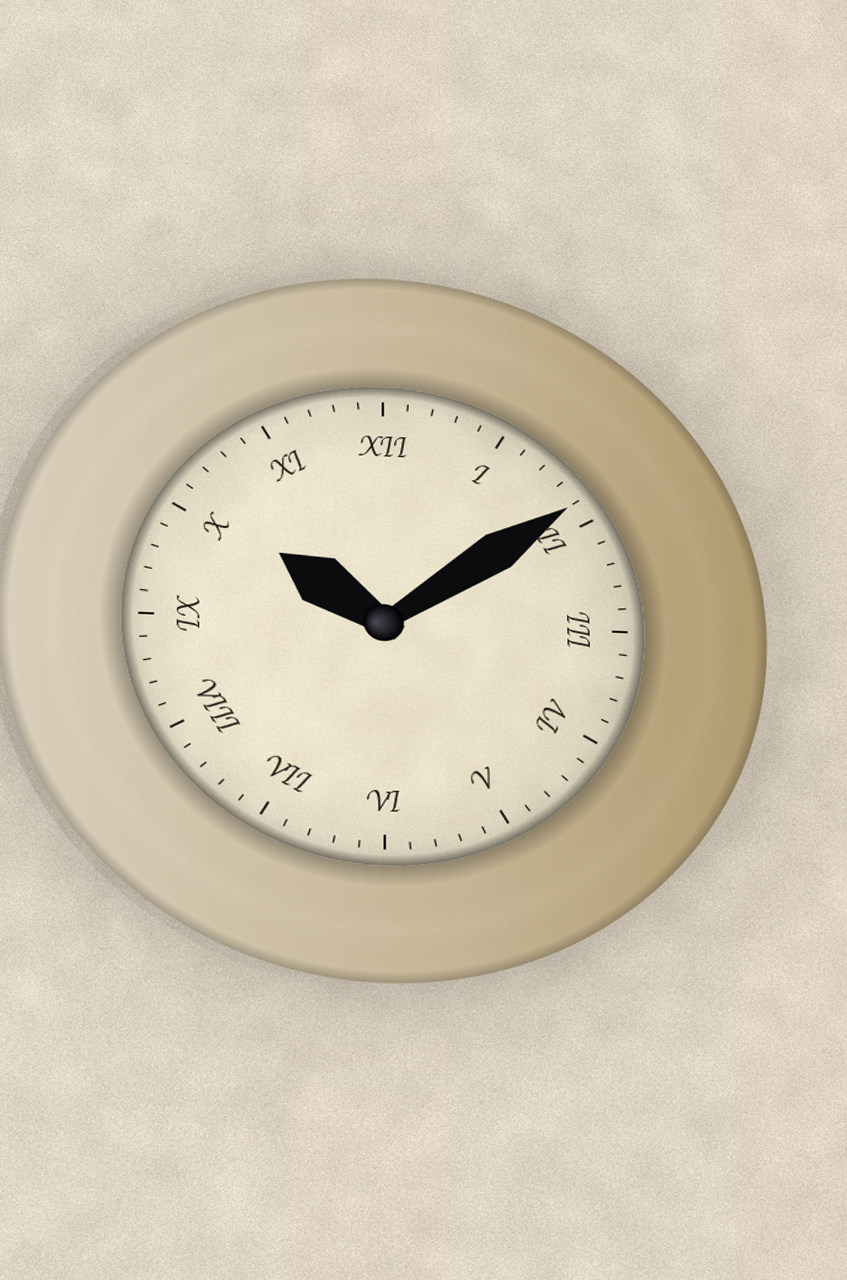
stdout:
10h09
